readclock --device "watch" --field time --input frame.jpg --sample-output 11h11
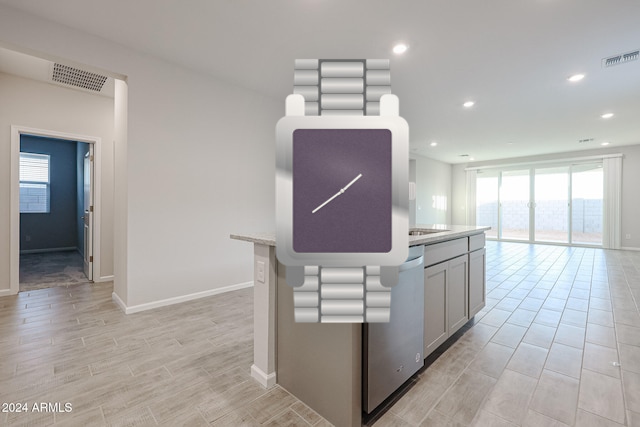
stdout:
1h39
